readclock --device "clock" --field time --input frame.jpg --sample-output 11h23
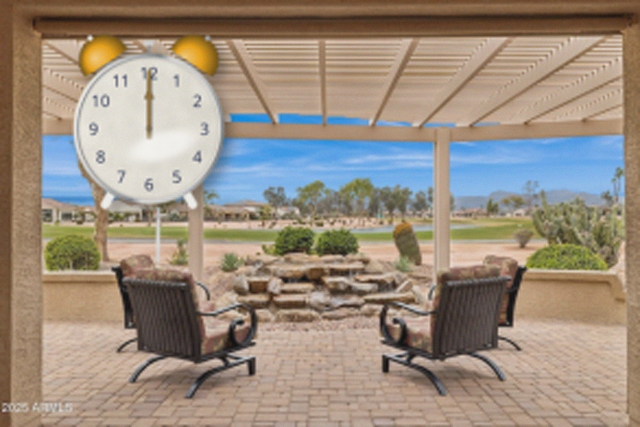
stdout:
12h00
